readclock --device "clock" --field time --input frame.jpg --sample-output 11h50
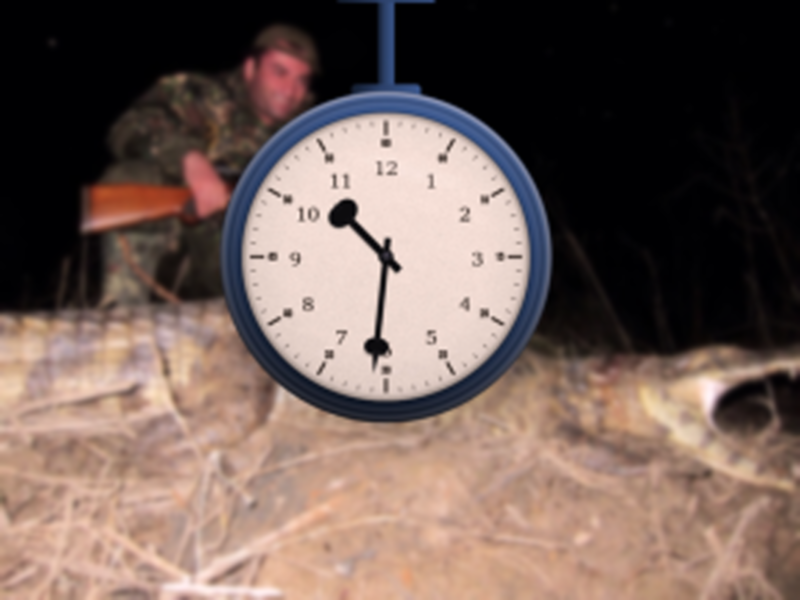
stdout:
10h31
